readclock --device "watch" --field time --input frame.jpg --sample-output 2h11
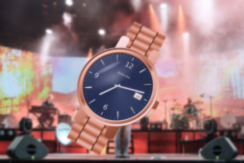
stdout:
7h13
